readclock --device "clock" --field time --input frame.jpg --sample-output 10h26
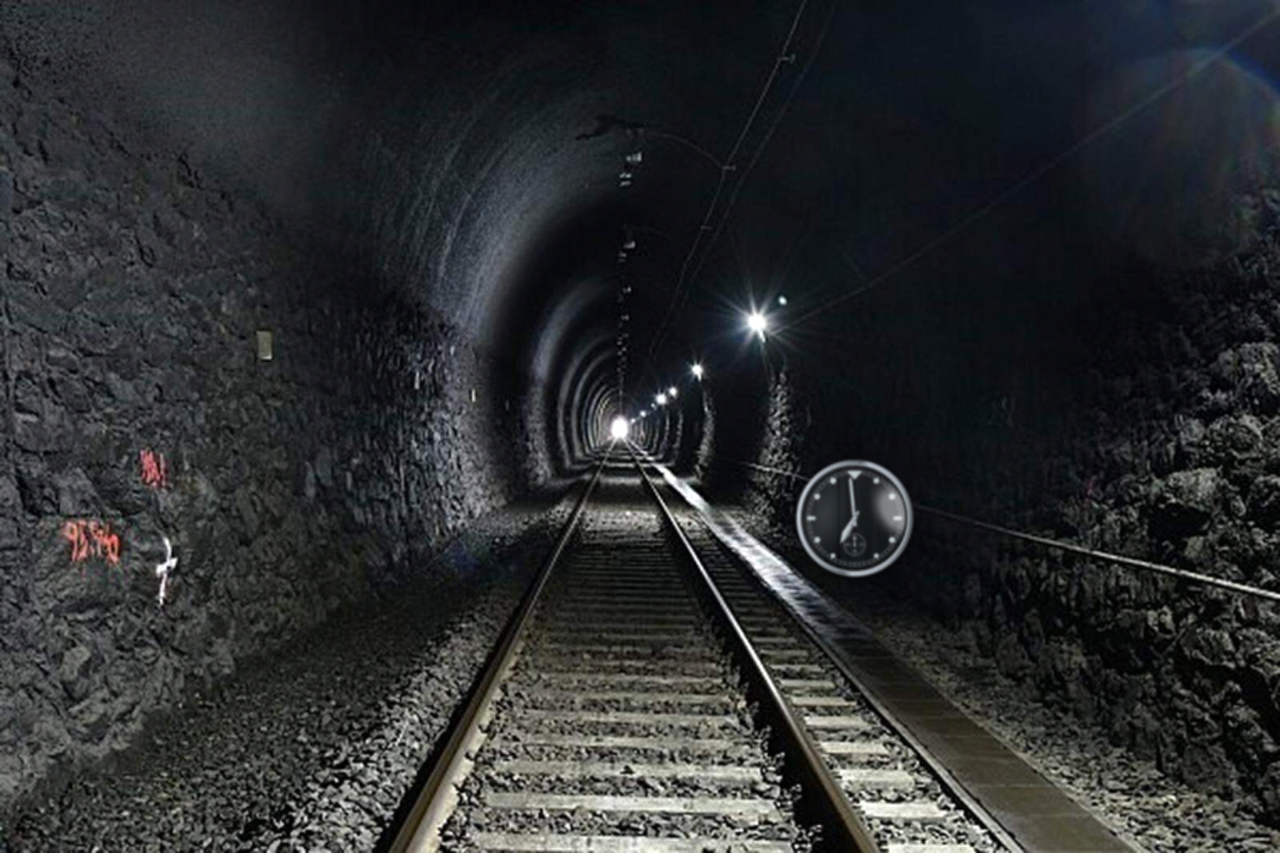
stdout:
6h59
